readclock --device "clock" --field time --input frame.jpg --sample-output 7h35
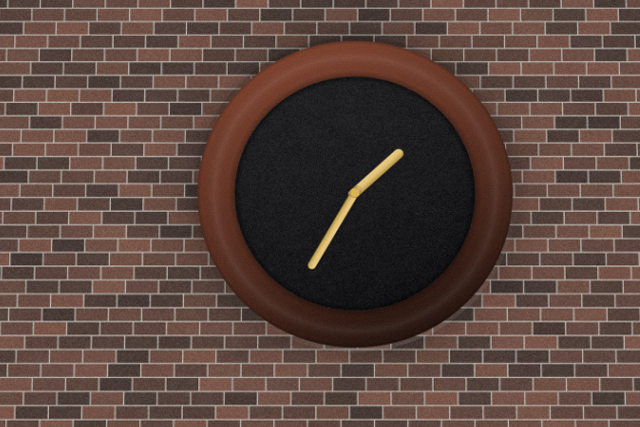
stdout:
1h35
